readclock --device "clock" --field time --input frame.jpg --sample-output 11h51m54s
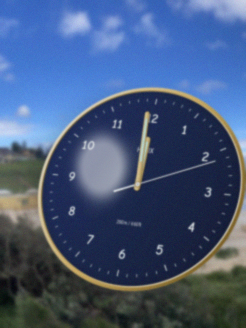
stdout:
11h59m11s
